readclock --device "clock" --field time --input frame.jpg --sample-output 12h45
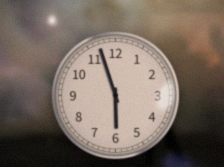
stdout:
5h57
